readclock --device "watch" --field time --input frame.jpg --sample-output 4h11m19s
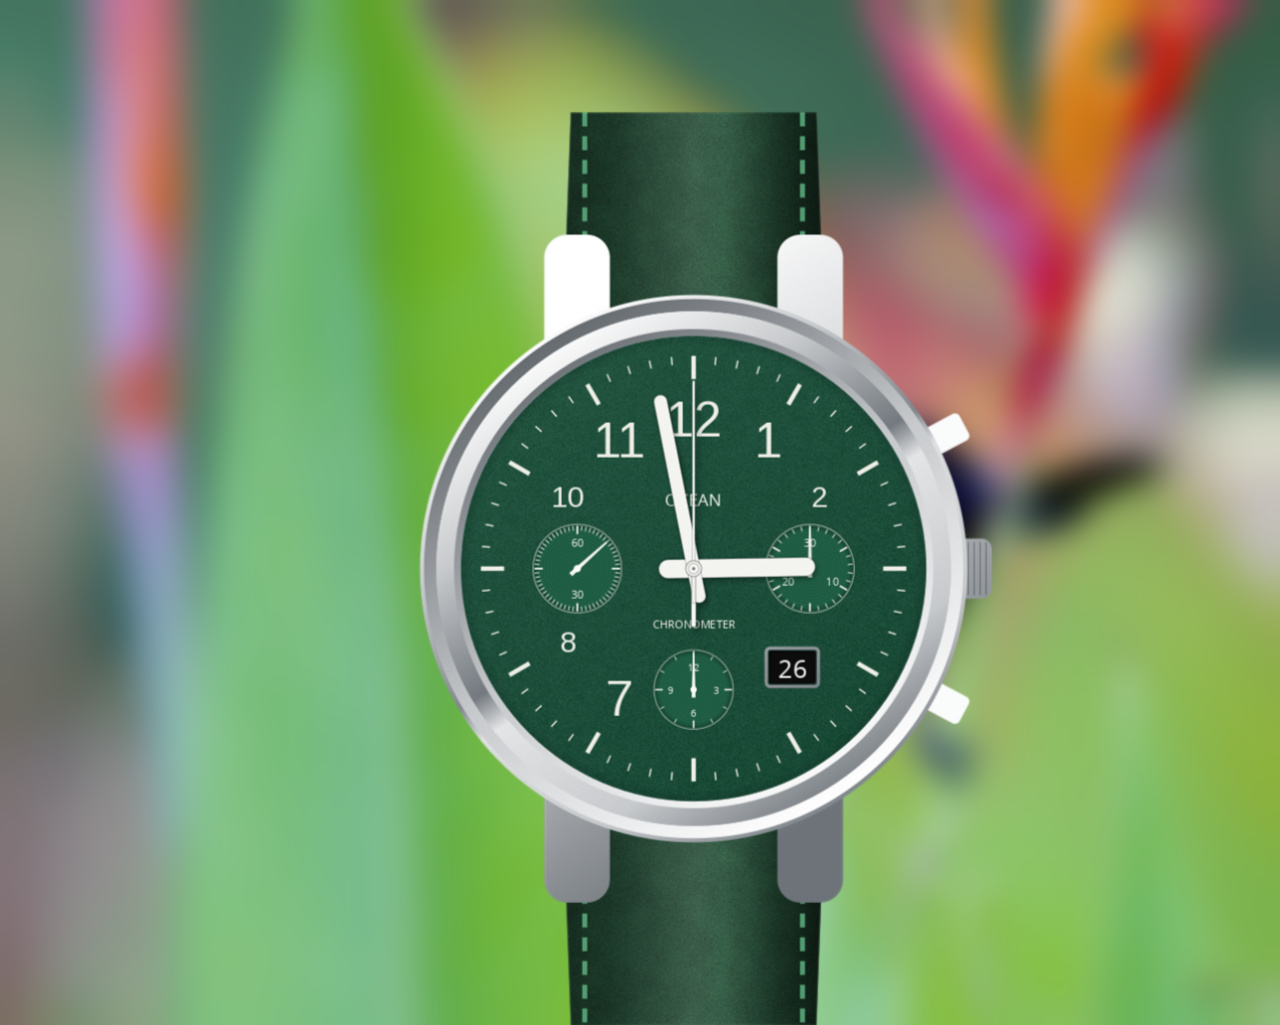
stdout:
2h58m08s
